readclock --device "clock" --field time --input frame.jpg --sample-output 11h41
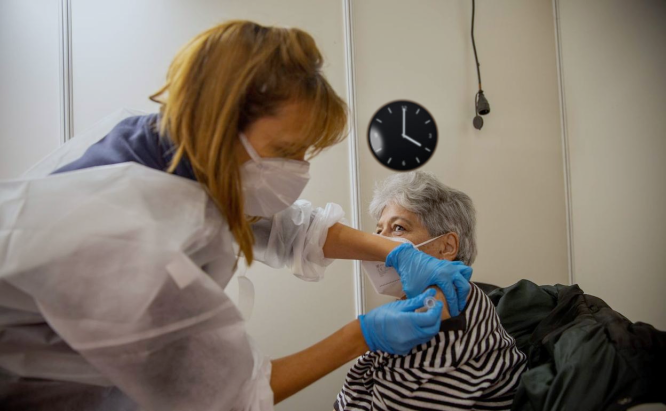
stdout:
4h00
